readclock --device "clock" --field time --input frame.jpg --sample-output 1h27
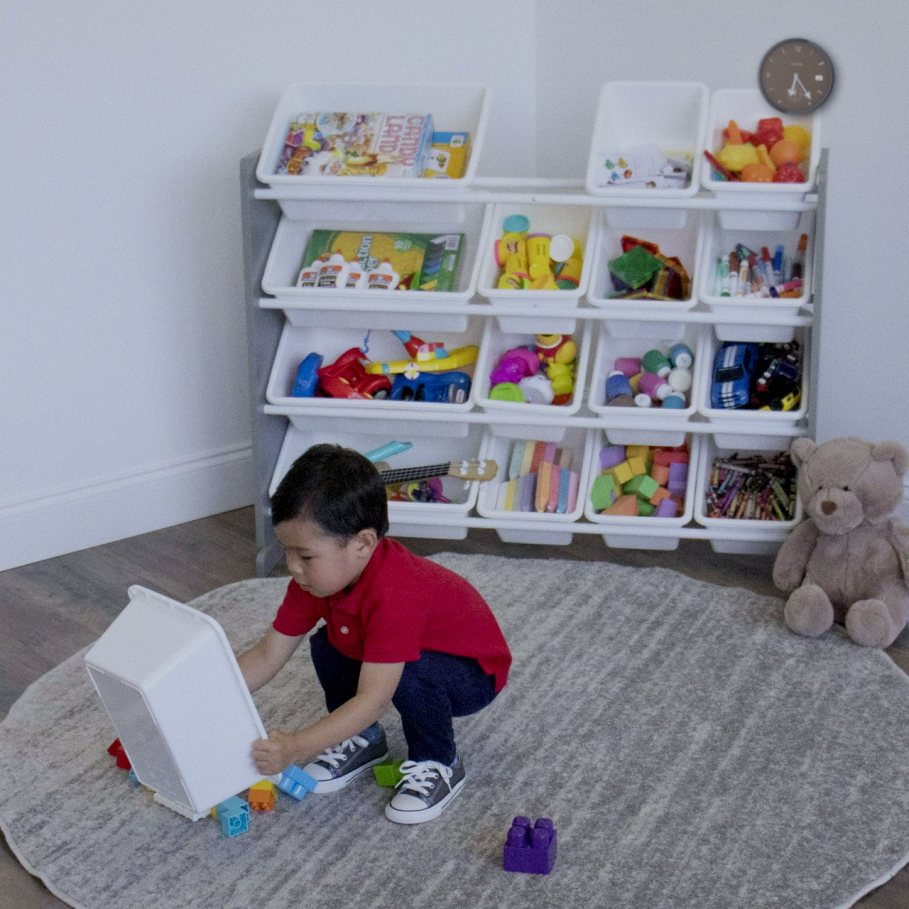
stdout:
6h24
